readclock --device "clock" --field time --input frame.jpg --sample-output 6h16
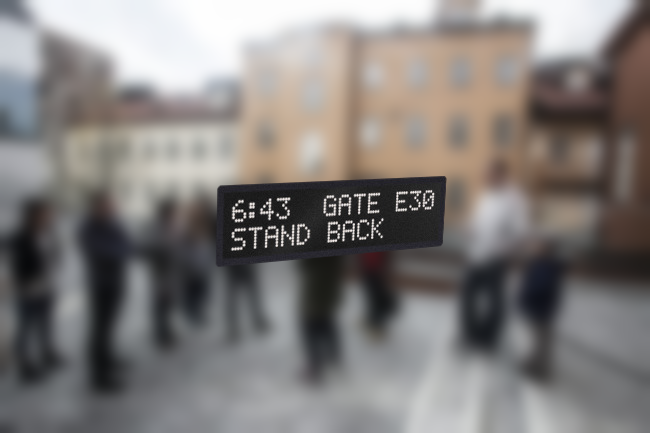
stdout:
6h43
